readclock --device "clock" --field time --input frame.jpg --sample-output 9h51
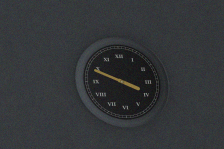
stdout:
3h49
